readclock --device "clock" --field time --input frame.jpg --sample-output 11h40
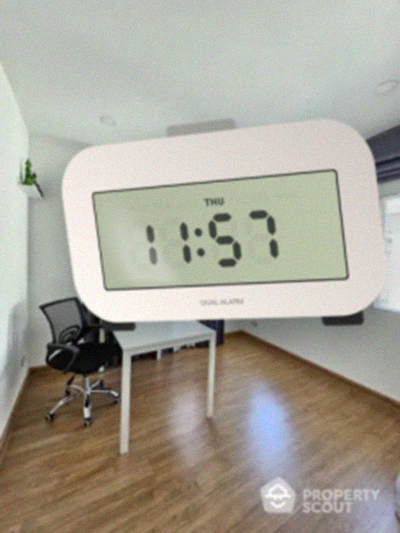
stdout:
11h57
